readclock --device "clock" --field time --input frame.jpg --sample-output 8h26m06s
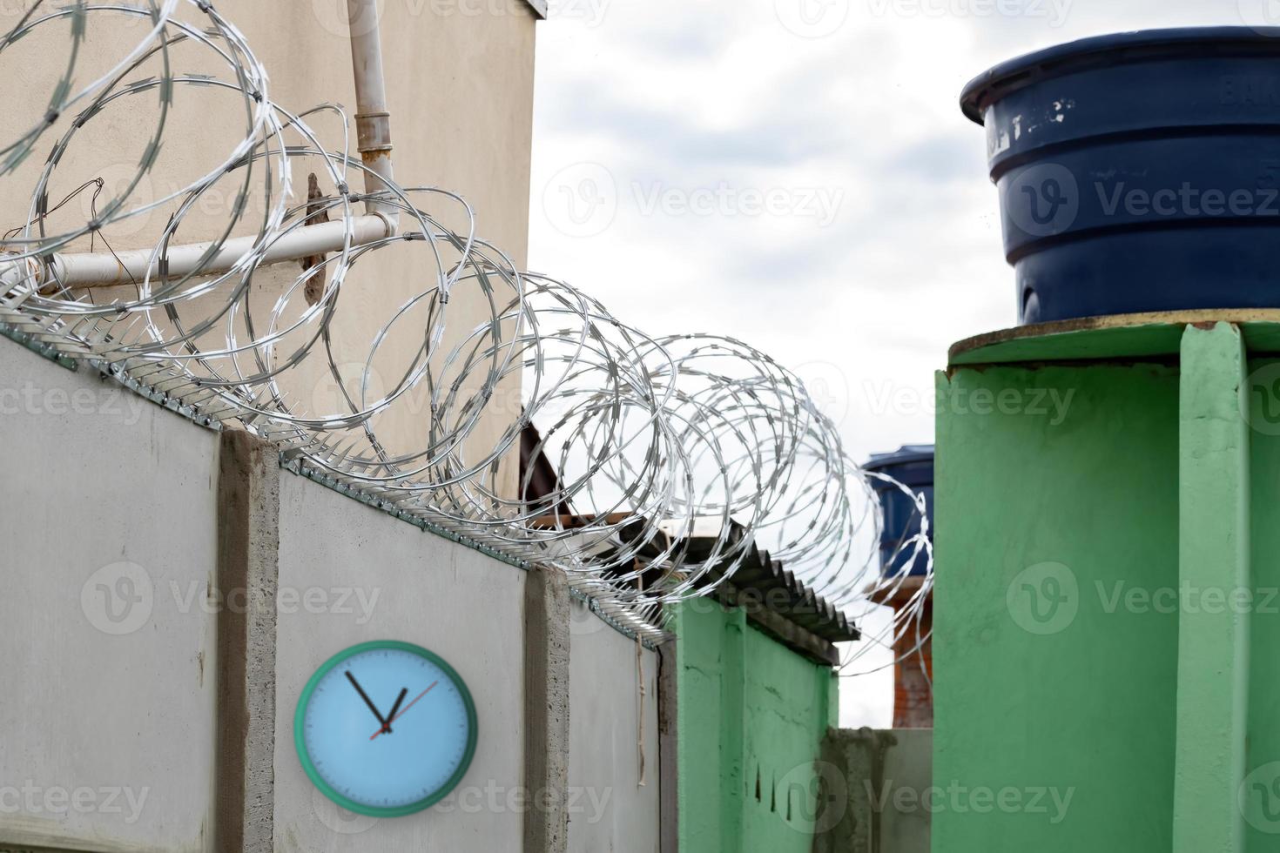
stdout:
12h54m08s
